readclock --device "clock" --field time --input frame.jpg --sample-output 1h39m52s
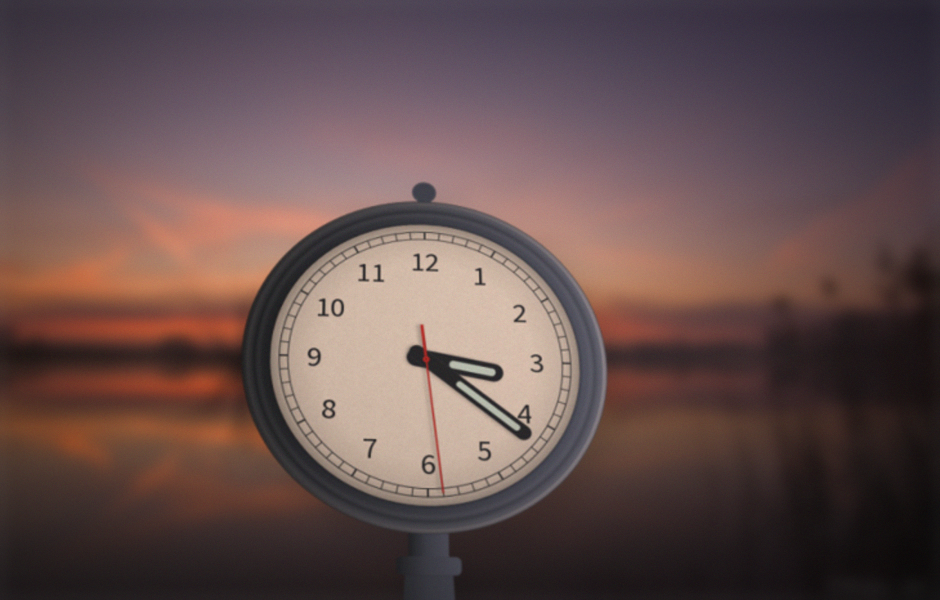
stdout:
3h21m29s
